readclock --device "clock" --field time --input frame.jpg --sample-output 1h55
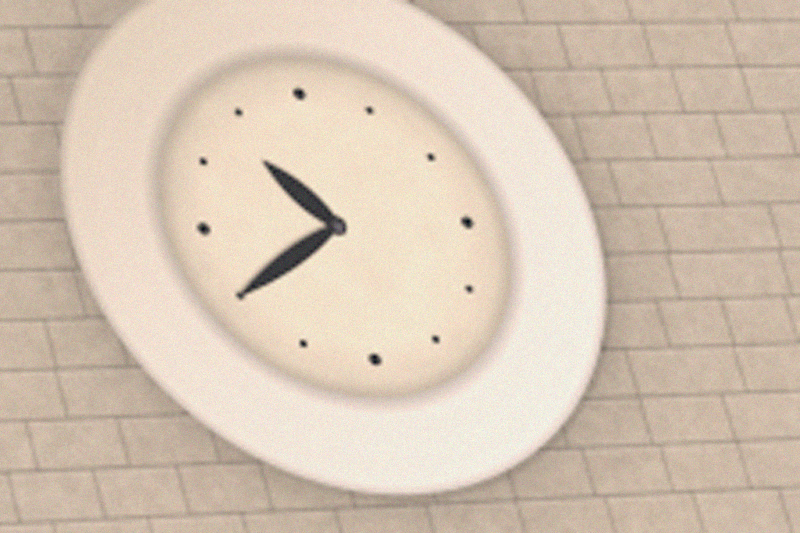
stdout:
10h40
